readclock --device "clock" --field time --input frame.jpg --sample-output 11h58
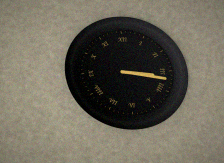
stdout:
3h17
